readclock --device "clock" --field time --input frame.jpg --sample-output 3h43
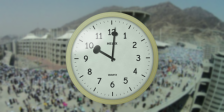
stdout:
10h01
